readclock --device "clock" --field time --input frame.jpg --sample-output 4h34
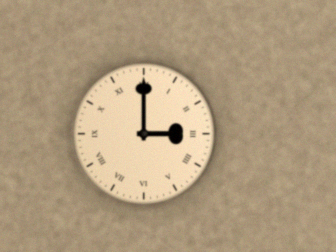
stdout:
3h00
